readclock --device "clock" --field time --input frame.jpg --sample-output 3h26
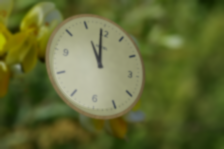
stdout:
10h59
